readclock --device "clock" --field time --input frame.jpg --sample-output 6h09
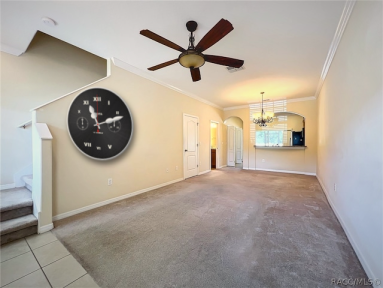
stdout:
11h12
